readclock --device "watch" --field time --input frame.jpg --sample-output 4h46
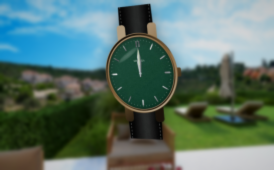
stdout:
12h00
